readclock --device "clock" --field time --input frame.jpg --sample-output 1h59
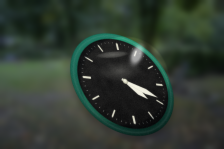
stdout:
4h19
